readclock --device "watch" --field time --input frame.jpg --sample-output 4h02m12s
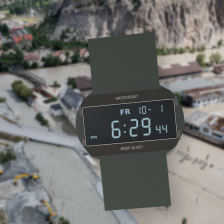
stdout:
6h29m44s
